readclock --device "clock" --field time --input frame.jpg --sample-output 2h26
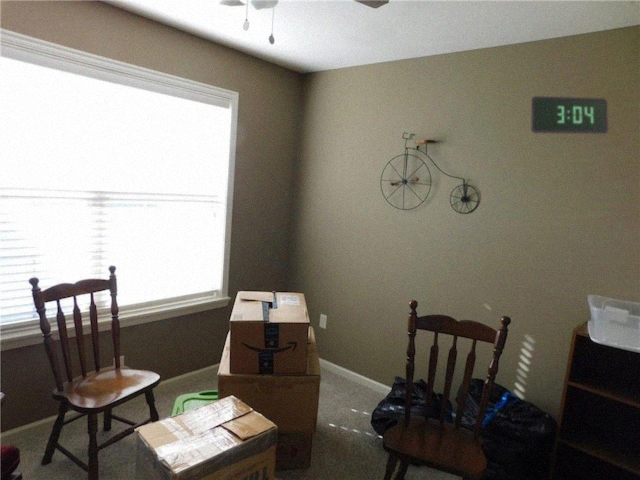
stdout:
3h04
